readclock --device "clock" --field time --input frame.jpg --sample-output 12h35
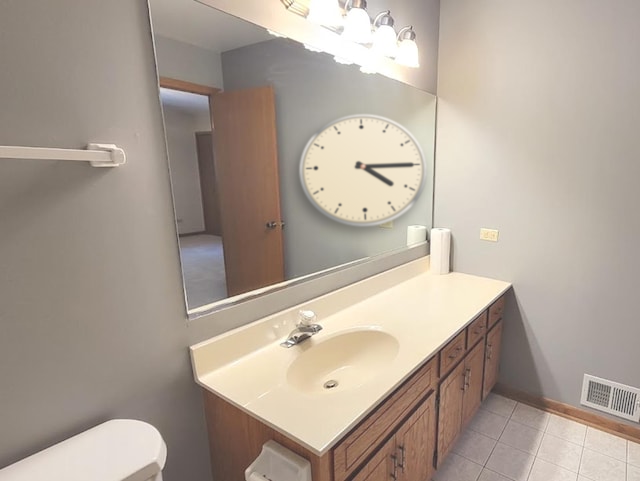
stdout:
4h15
